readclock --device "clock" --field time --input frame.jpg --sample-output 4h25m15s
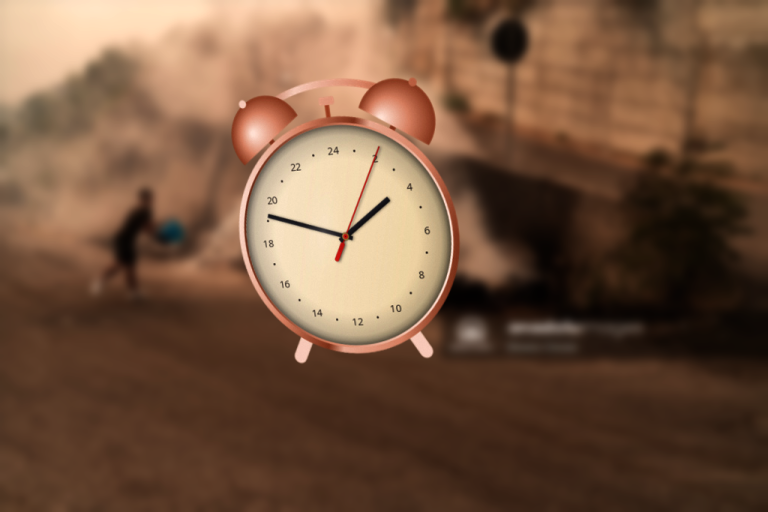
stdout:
3h48m05s
